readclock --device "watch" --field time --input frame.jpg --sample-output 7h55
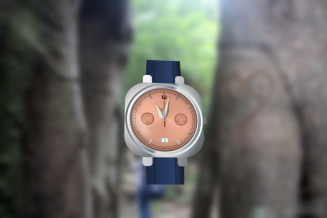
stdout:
11h02
